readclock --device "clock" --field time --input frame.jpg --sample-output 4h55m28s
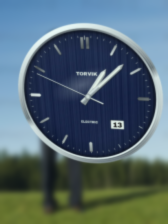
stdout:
1h07m49s
